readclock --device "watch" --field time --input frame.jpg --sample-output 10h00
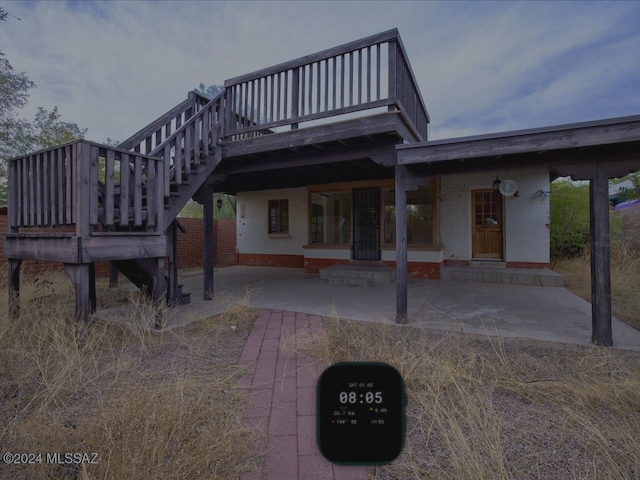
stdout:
8h05
